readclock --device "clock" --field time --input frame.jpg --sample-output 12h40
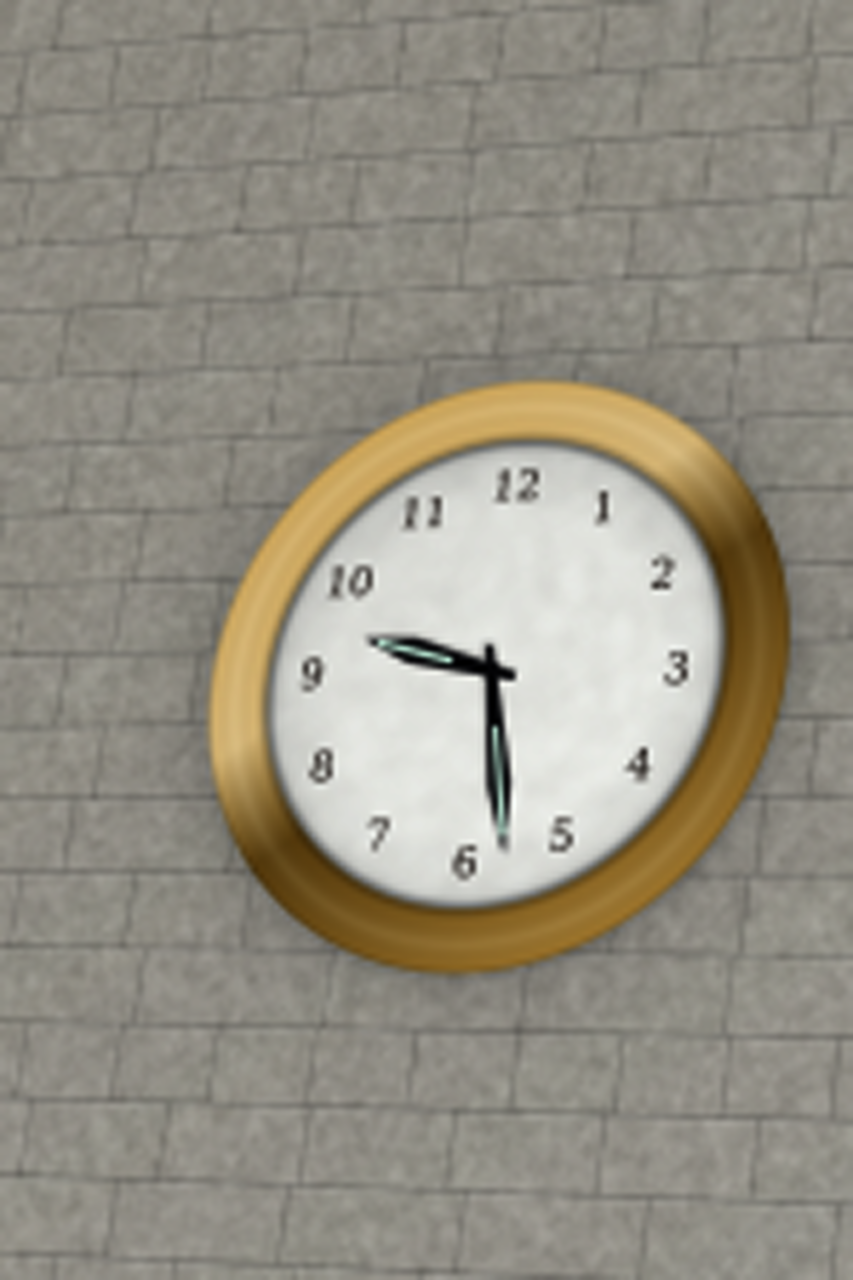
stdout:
9h28
